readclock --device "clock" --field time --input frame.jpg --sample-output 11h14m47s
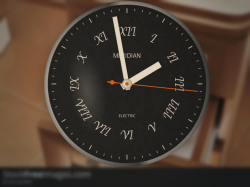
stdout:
1h58m16s
